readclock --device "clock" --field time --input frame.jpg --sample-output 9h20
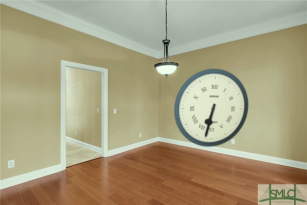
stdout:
6h32
